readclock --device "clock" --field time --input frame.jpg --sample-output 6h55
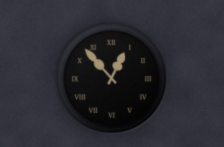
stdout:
12h53
